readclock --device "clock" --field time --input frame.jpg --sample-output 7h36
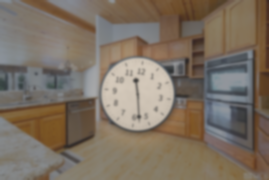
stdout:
11h28
